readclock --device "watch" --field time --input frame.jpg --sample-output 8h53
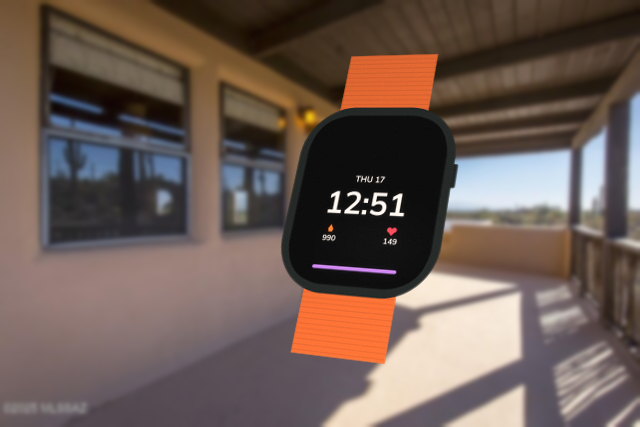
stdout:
12h51
